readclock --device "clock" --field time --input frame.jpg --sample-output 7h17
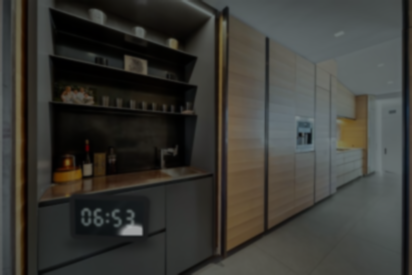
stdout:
6h53
